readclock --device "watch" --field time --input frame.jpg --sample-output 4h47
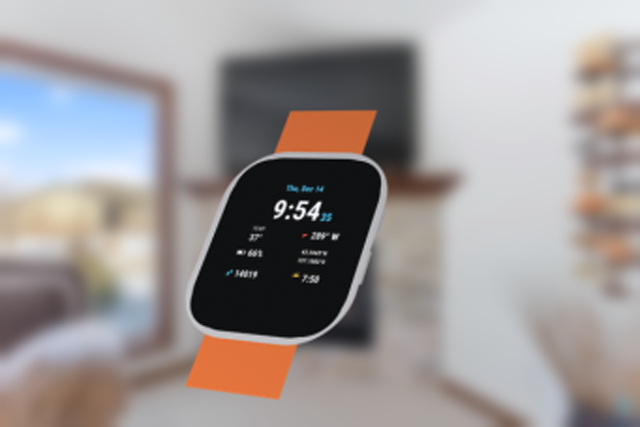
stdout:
9h54
